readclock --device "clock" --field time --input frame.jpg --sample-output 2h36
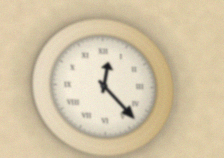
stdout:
12h23
